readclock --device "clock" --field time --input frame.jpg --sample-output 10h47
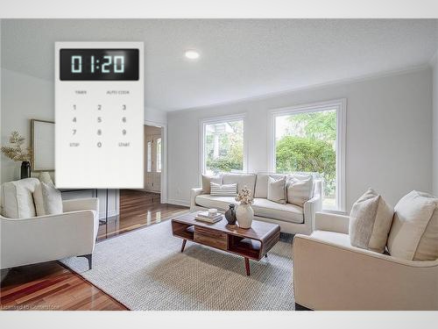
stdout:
1h20
